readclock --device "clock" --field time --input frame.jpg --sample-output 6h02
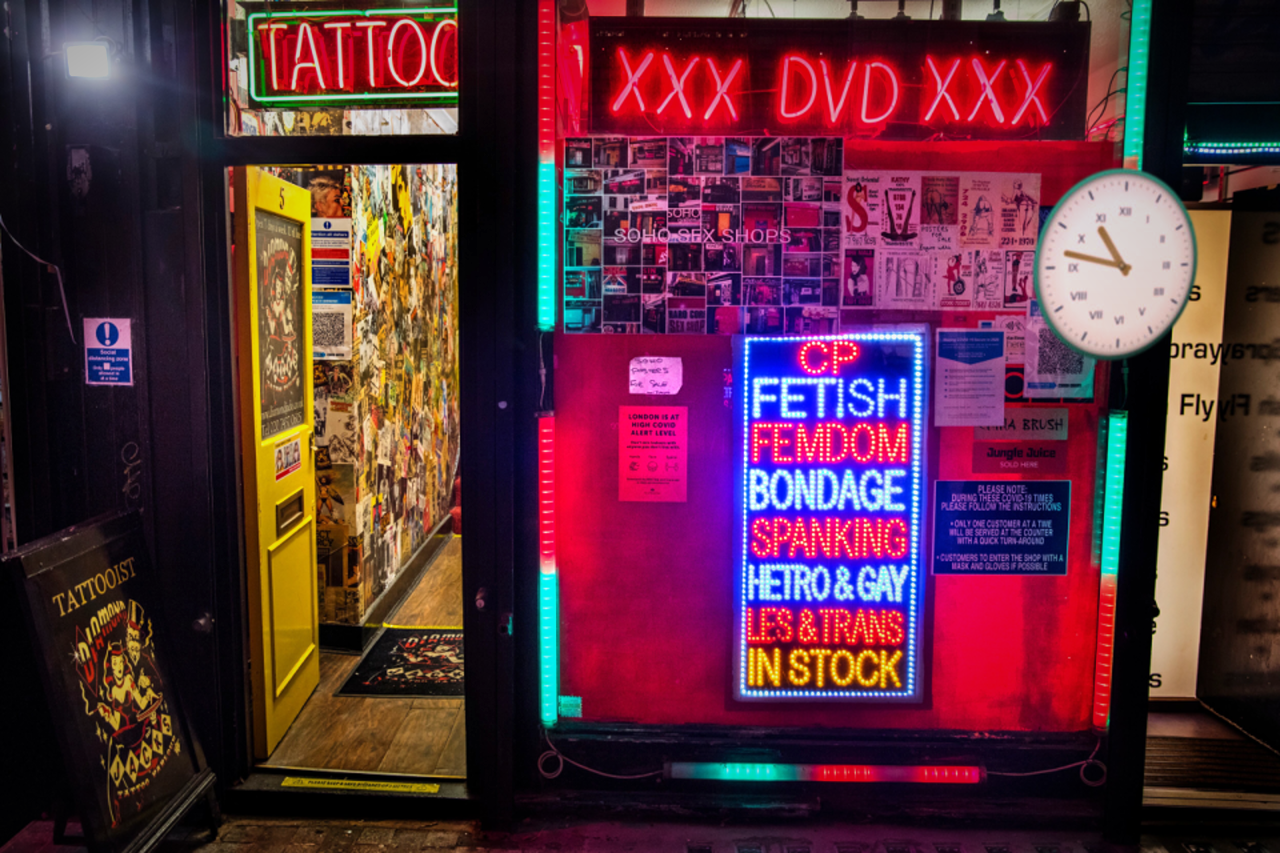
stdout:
10h47
